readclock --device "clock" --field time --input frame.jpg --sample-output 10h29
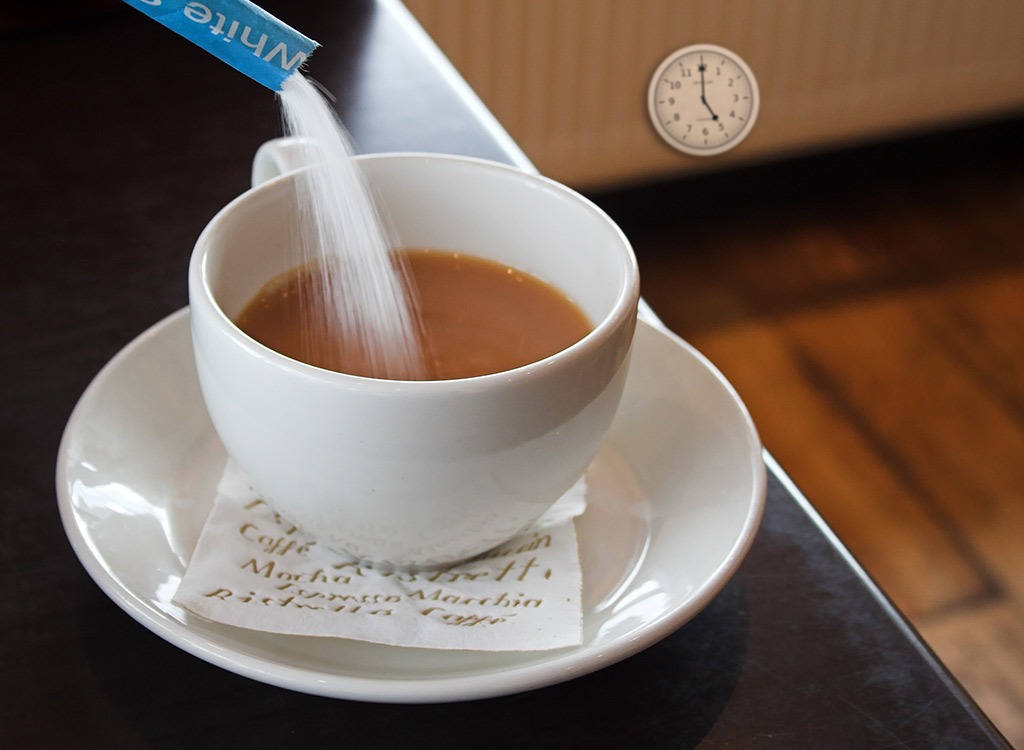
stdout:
5h00
